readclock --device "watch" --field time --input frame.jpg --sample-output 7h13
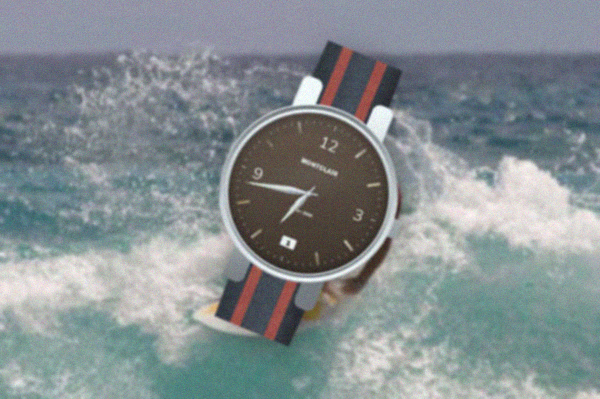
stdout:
6h43
